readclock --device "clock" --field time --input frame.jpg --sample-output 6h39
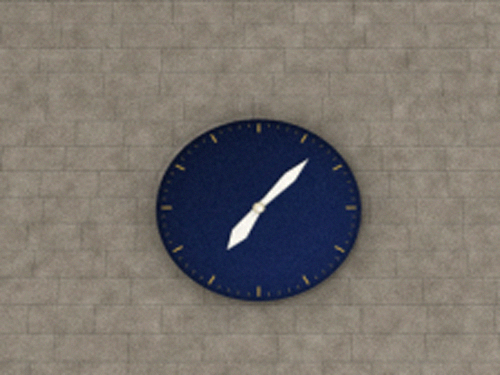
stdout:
7h07
